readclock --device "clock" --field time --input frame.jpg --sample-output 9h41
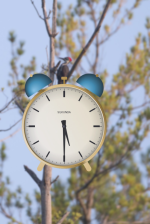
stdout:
5h30
